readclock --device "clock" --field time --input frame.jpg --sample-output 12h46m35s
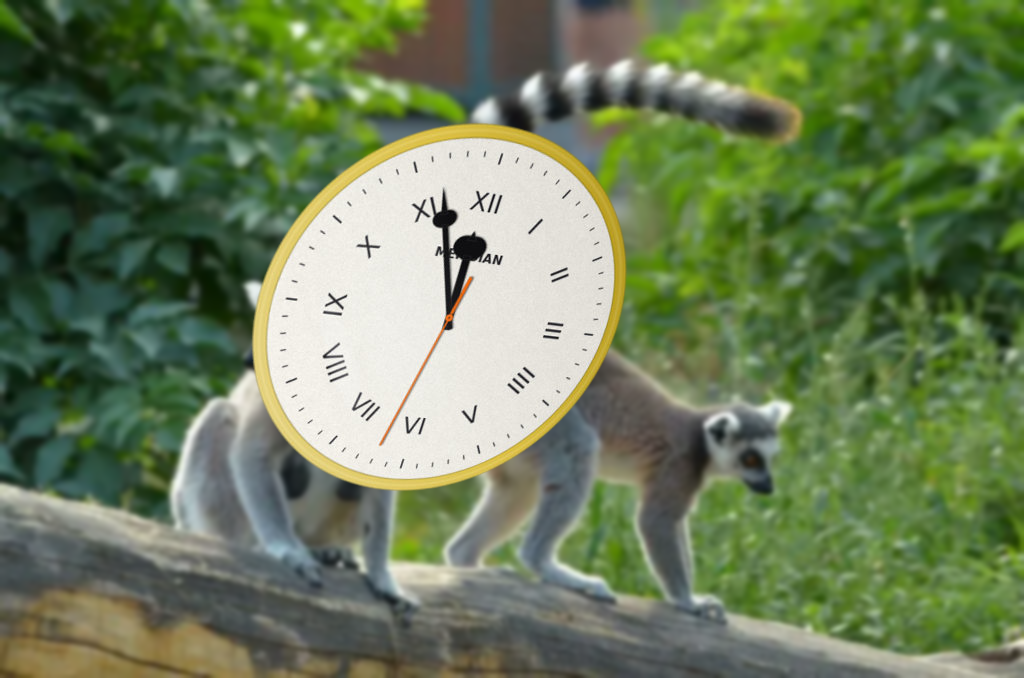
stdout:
11h56m32s
